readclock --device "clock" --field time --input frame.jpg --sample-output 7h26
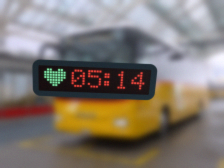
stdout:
5h14
